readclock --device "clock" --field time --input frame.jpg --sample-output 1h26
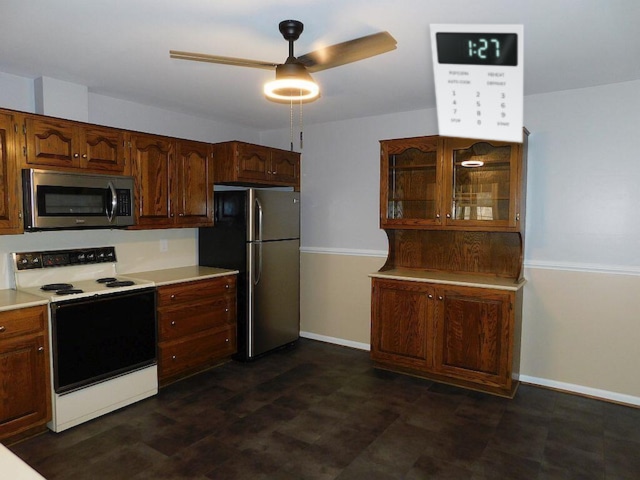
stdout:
1h27
